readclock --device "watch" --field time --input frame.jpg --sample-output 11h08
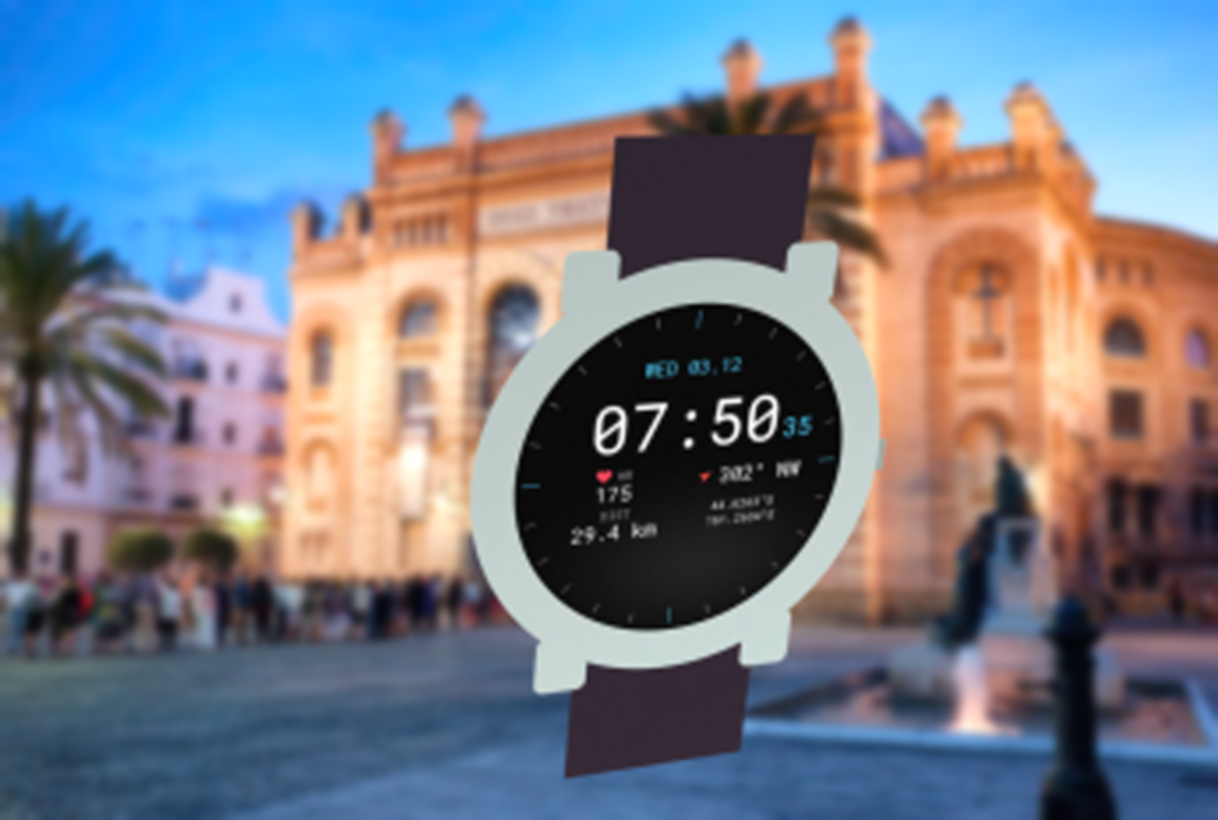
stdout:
7h50
